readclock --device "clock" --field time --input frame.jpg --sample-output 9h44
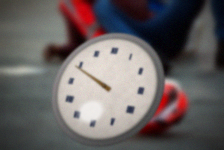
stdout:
9h49
